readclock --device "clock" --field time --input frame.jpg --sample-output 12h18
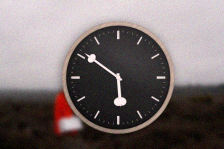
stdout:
5h51
